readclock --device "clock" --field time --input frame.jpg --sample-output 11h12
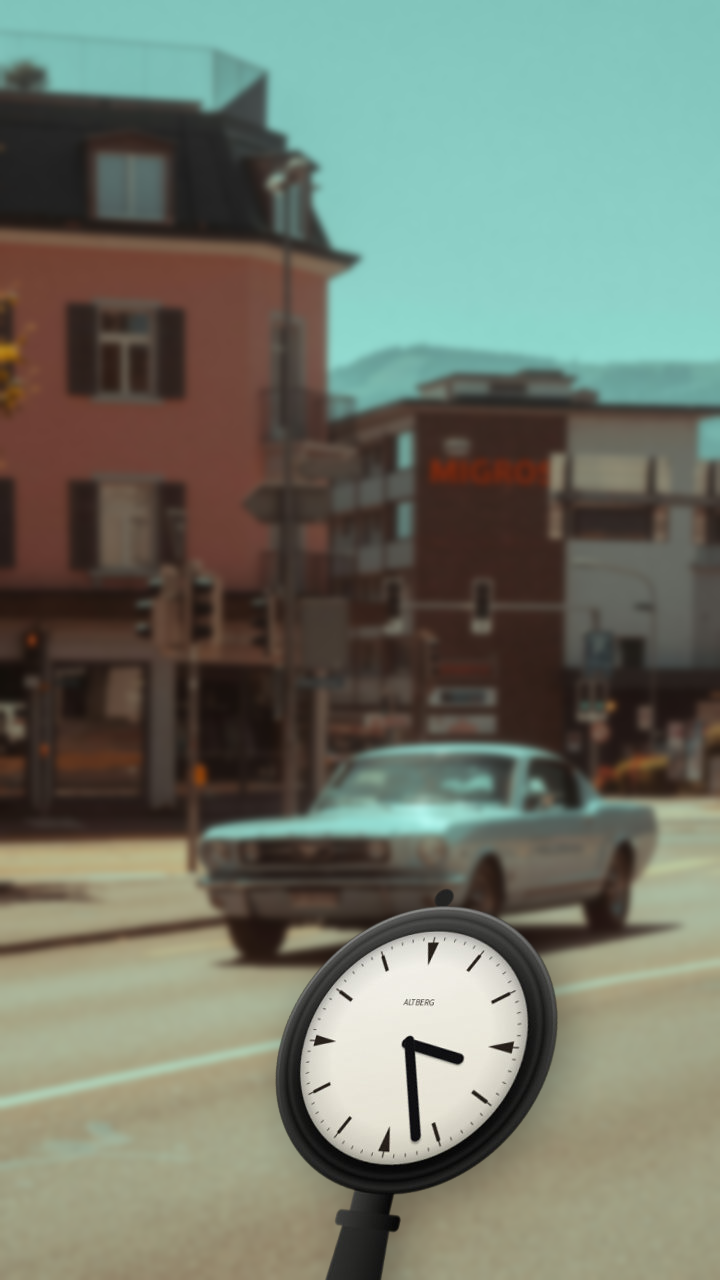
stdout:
3h27
